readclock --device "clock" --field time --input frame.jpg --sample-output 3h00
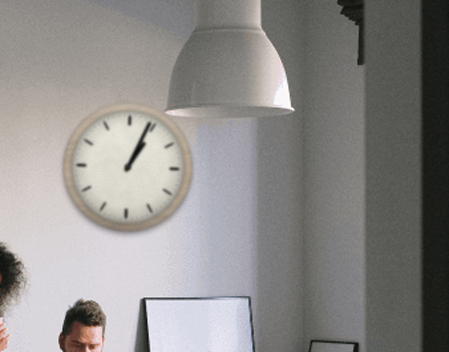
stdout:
1h04
